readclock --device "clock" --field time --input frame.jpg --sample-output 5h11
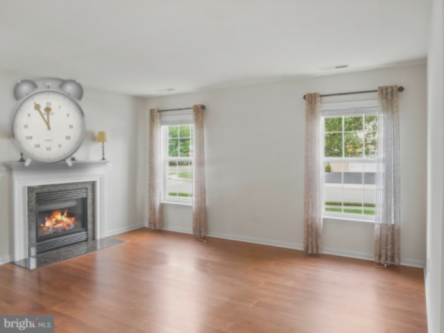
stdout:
11h55
